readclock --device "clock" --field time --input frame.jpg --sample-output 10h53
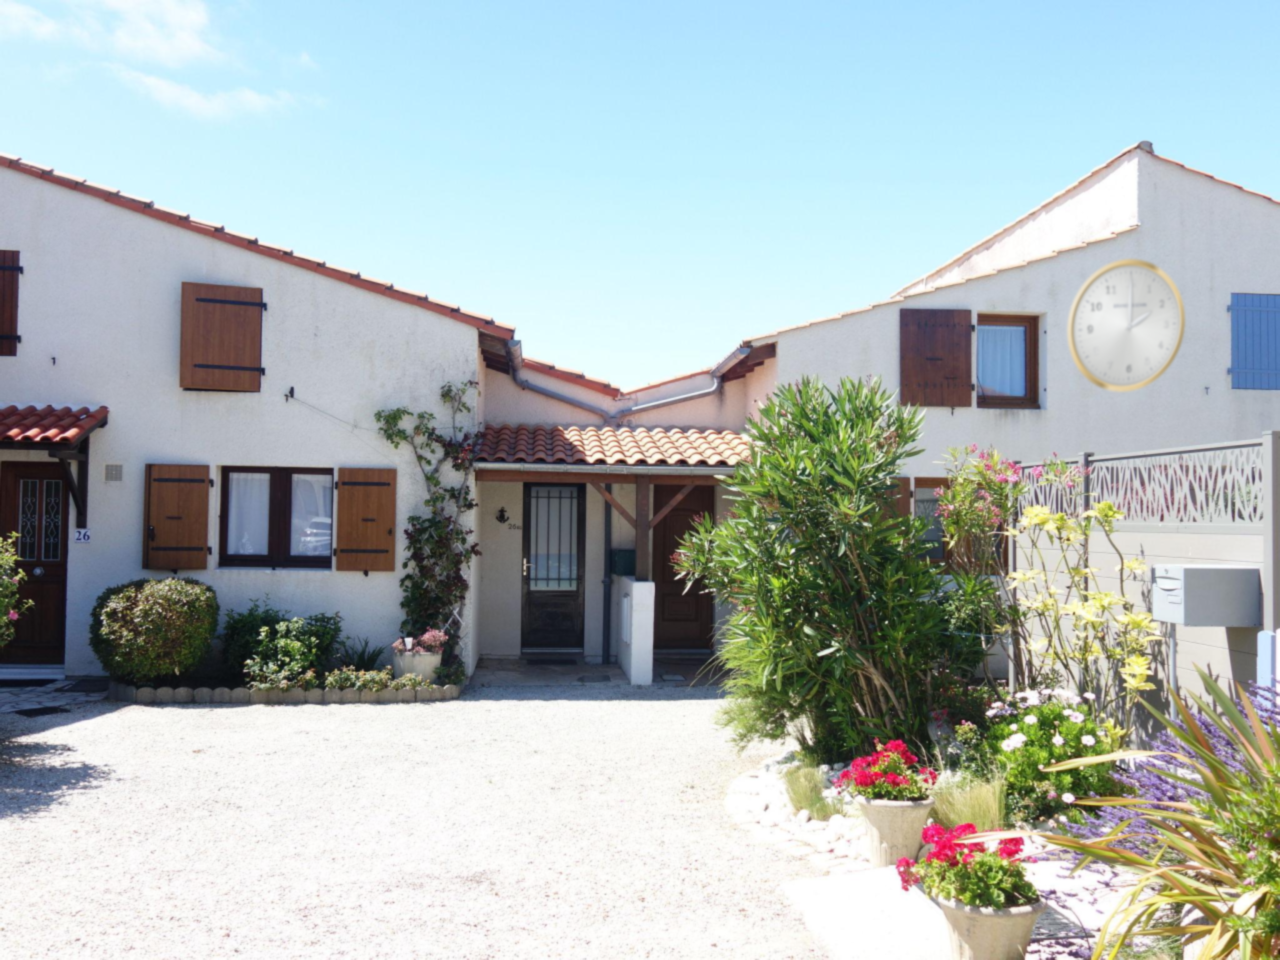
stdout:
2h00
